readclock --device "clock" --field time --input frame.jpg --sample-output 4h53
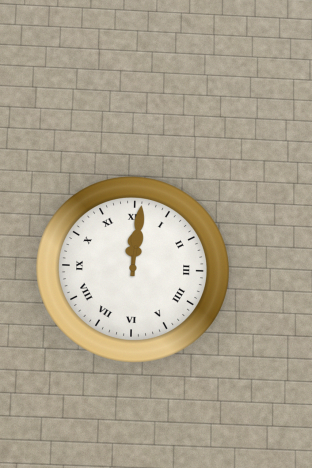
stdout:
12h01
